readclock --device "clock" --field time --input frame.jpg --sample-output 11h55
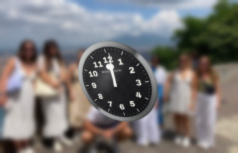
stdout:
12h01
